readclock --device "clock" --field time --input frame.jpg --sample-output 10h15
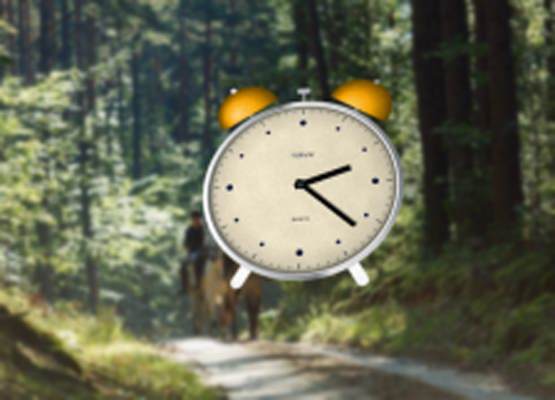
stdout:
2h22
